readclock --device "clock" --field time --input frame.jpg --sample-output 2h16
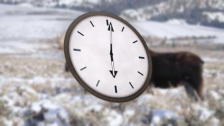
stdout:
6h01
